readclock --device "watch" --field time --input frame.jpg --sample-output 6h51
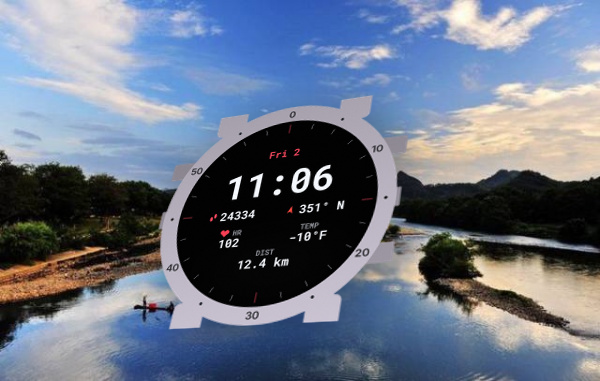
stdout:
11h06
